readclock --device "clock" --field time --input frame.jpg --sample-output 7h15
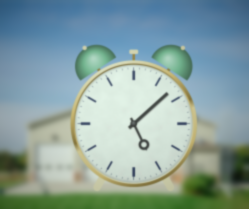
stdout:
5h08
